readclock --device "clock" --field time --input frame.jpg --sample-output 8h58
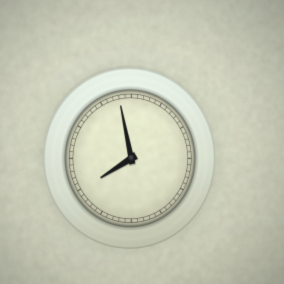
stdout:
7h58
